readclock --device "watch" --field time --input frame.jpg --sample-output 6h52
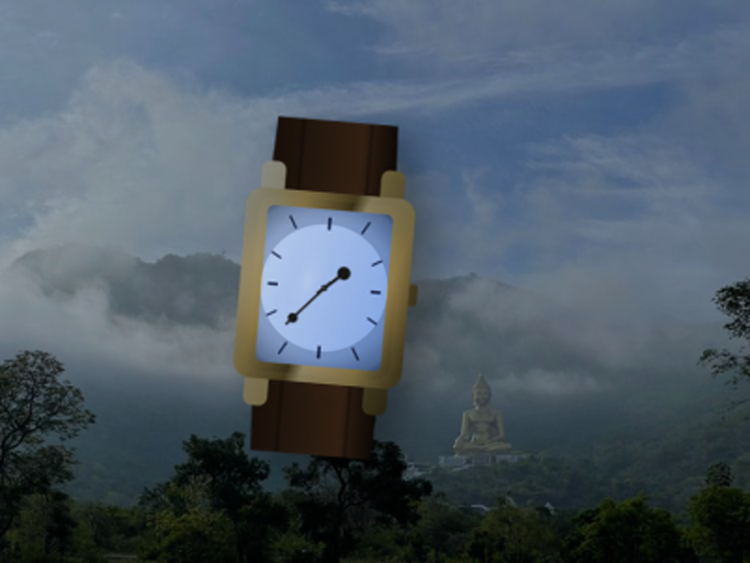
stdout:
1h37
